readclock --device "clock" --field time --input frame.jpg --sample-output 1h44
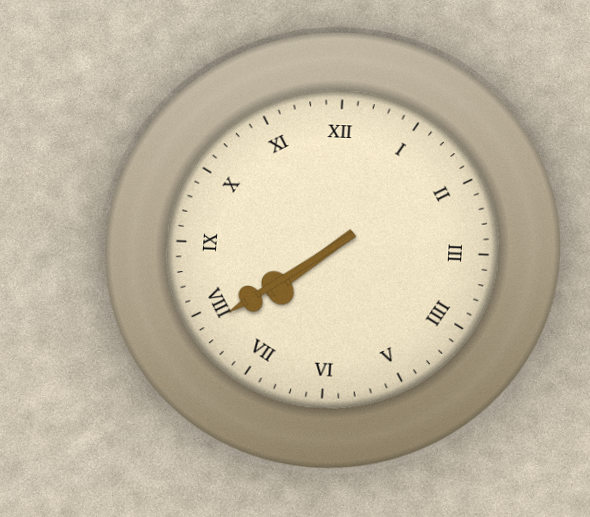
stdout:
7h39
